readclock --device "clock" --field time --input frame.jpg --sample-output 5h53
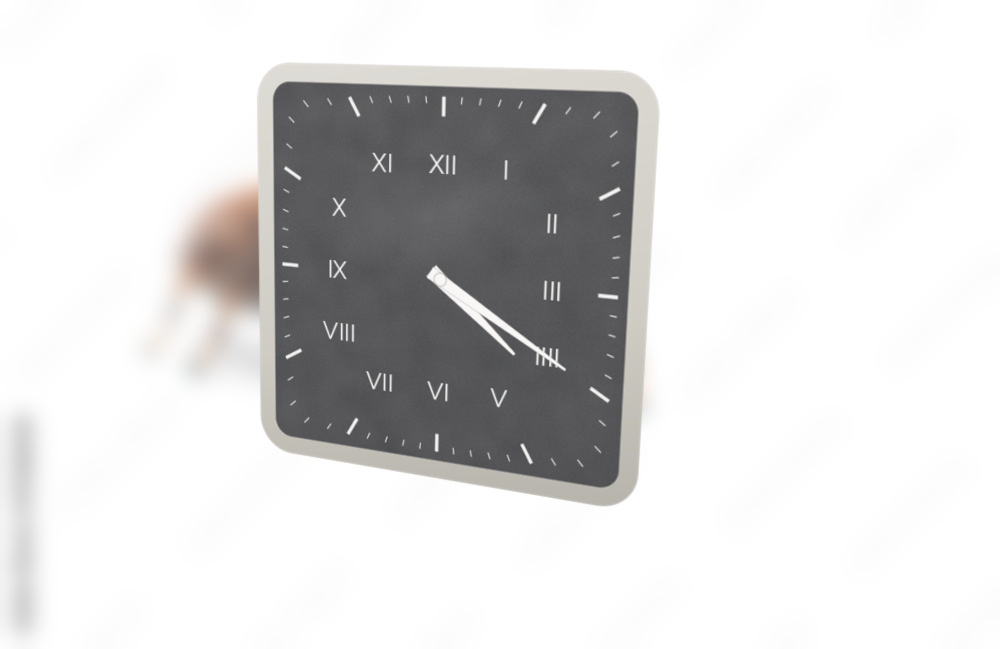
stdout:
4h20
